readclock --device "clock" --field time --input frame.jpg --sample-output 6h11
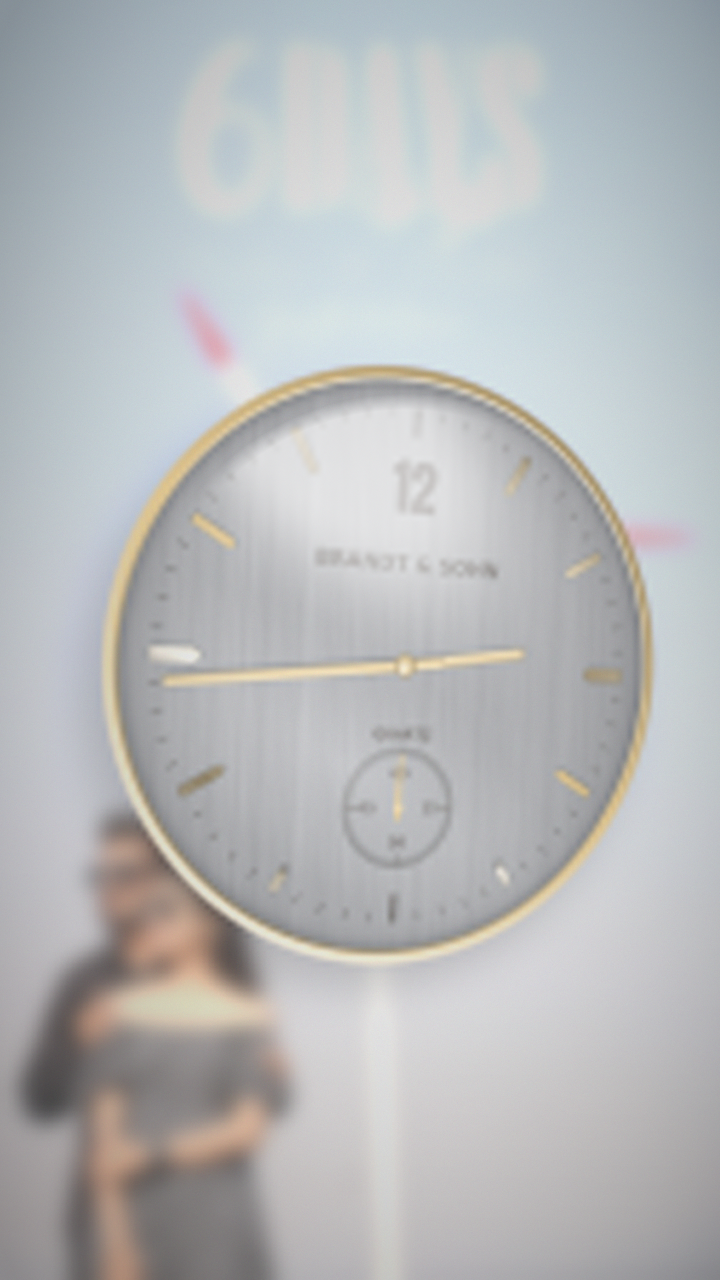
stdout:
2h44
